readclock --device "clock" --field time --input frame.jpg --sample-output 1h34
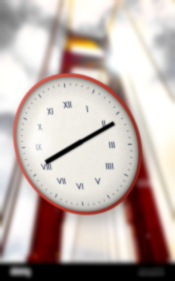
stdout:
8h11
